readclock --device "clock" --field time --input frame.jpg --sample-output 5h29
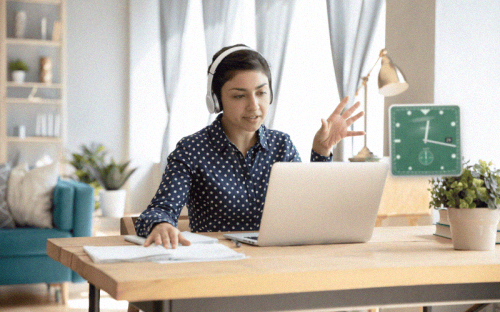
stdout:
12h17
